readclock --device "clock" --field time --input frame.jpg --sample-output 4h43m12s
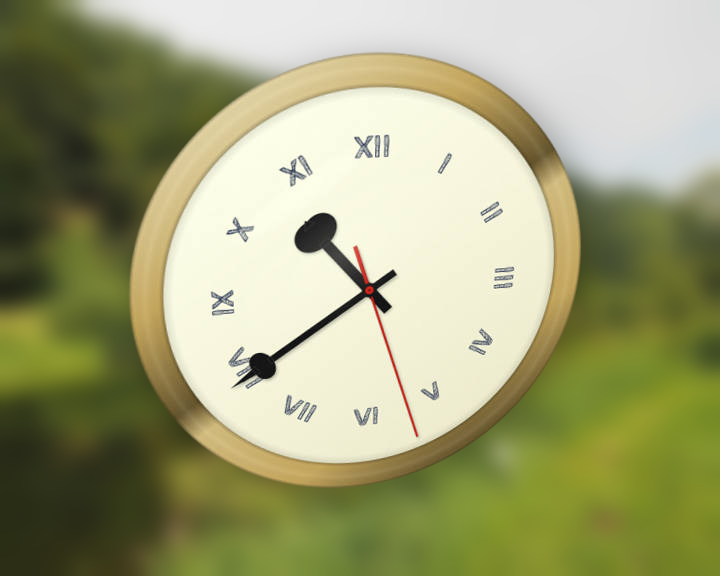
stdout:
10h39m27s
